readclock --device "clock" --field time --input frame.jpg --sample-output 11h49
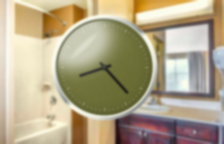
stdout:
8h23
